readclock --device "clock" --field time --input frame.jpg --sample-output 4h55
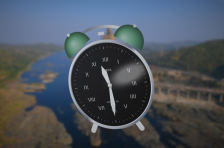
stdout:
11h30
